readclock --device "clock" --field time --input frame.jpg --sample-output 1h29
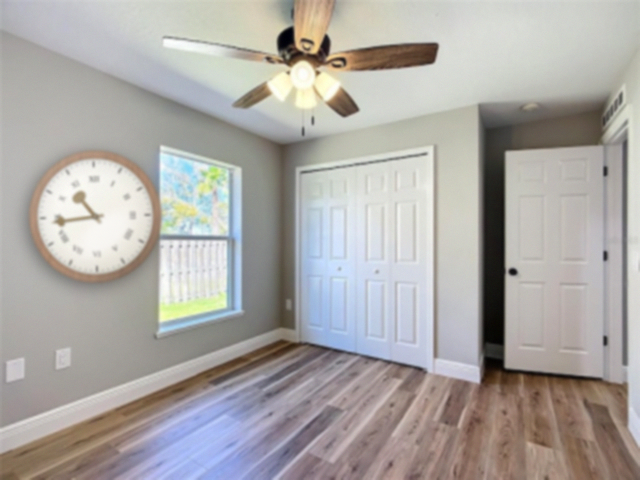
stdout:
10h44
